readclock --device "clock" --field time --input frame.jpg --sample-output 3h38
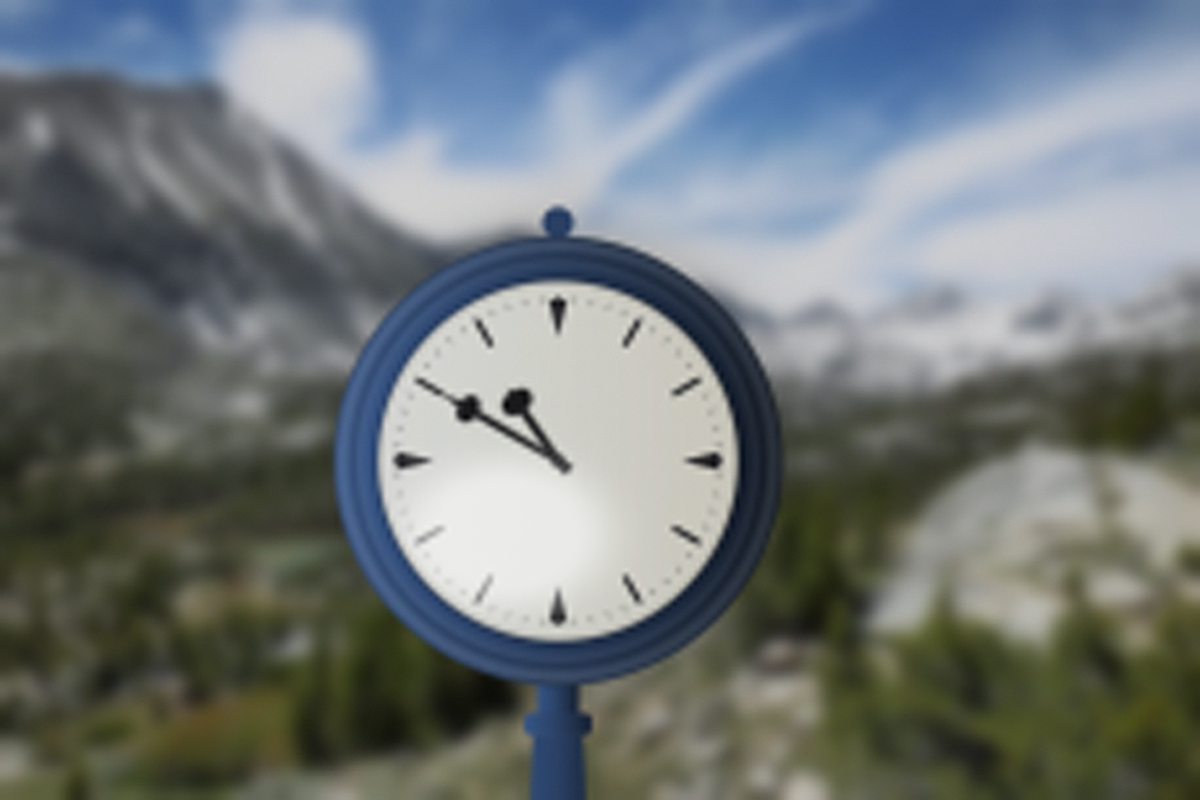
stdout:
10h50
